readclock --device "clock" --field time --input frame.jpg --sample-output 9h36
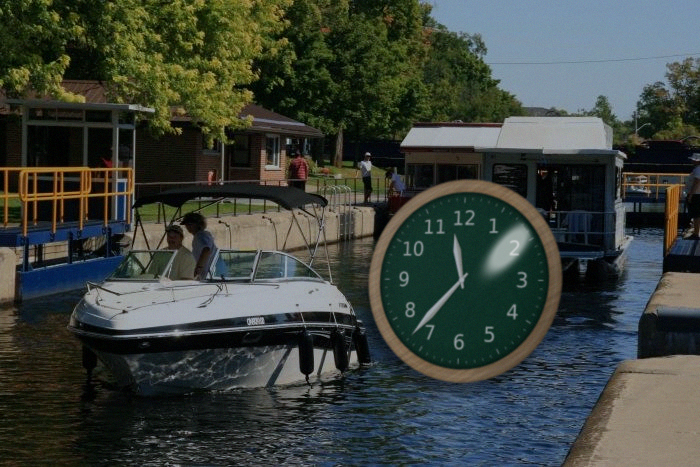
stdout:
11h37
